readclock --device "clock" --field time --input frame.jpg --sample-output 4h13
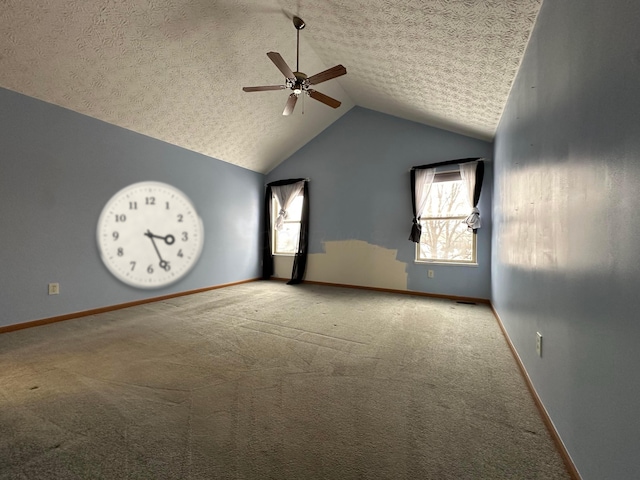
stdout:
3h26
